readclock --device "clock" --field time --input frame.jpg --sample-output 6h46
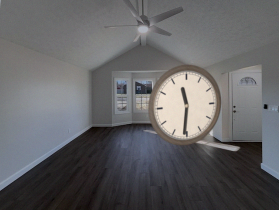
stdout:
11h31
